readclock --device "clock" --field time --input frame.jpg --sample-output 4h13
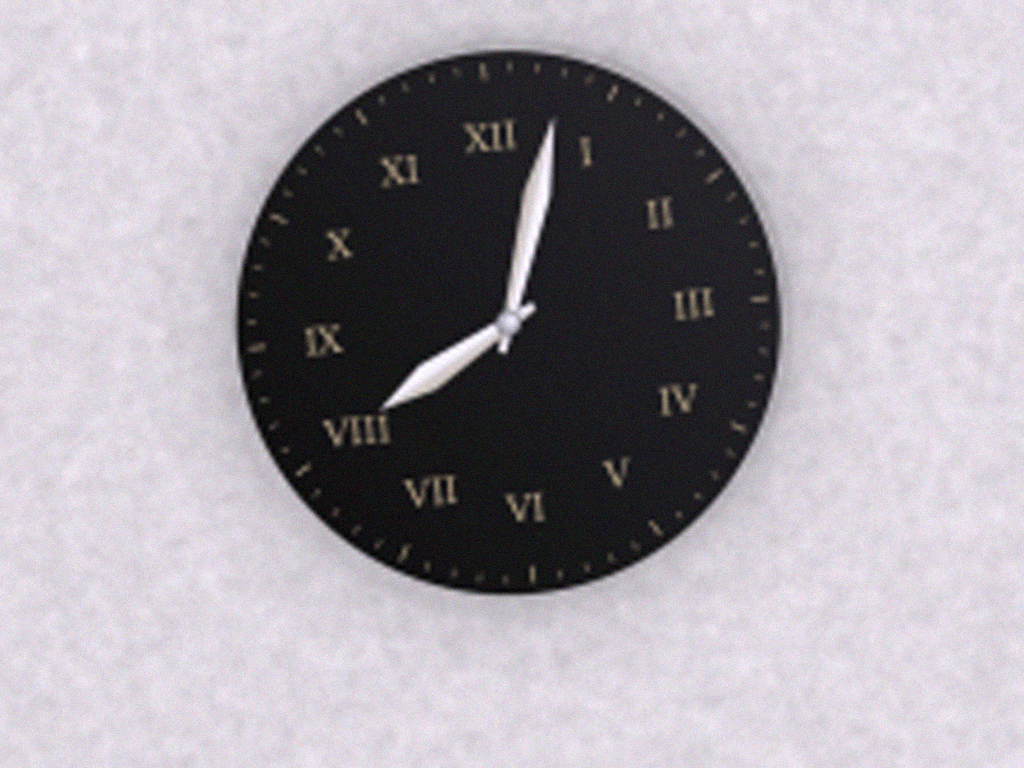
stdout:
8h03
